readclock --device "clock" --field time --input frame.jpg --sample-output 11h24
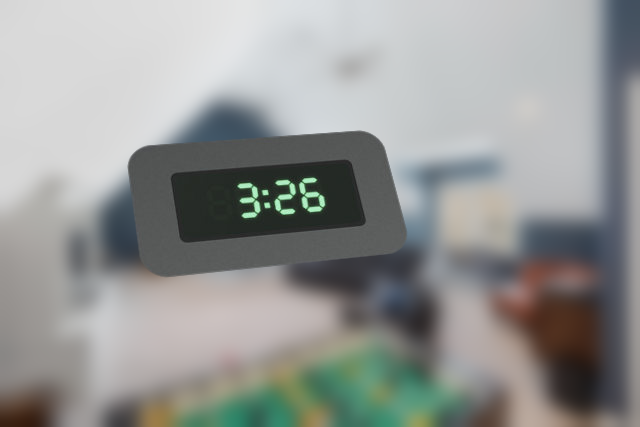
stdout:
3h26
